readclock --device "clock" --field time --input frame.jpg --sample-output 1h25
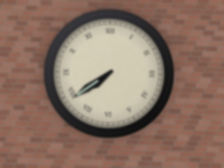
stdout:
7h39
